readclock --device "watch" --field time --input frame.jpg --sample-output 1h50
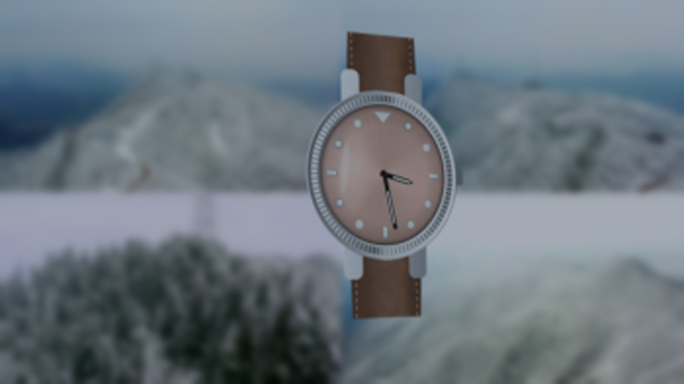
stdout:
3h28
